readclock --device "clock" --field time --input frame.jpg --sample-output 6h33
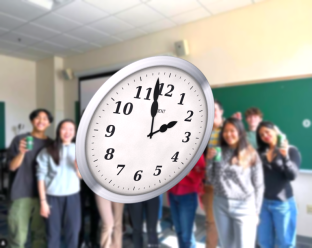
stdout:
1h58
